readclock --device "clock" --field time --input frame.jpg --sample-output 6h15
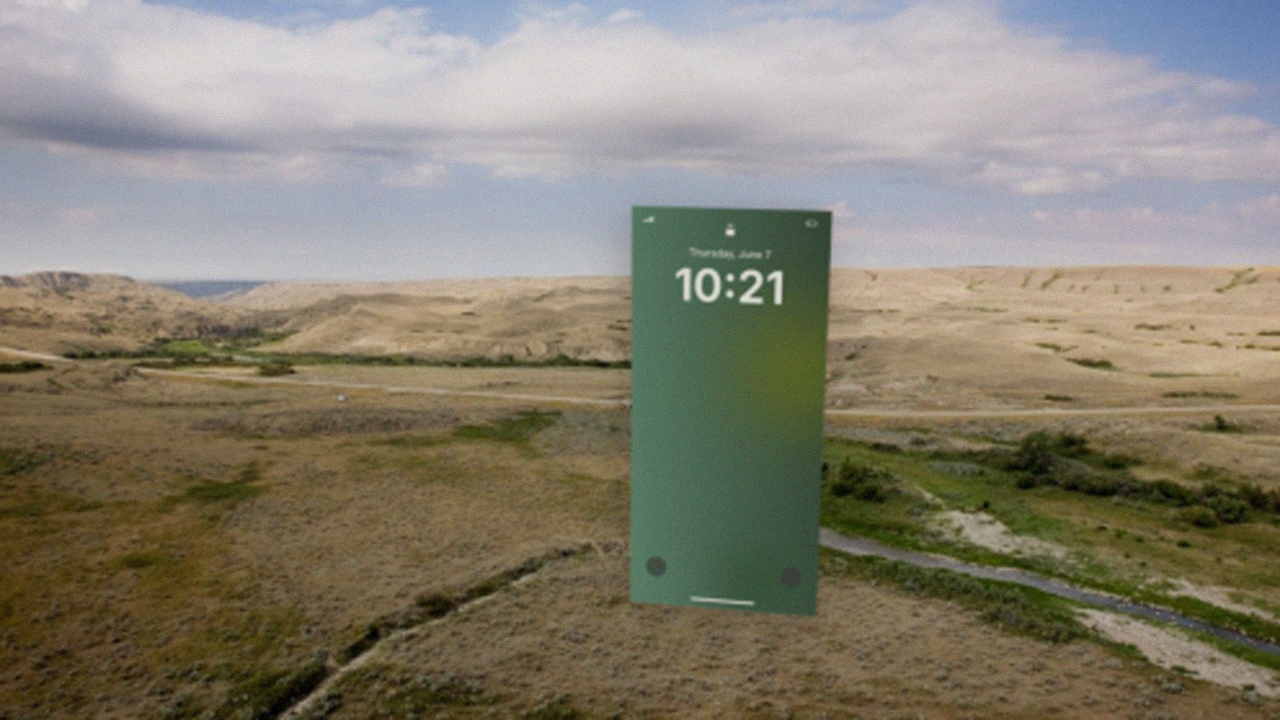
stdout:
10h21
